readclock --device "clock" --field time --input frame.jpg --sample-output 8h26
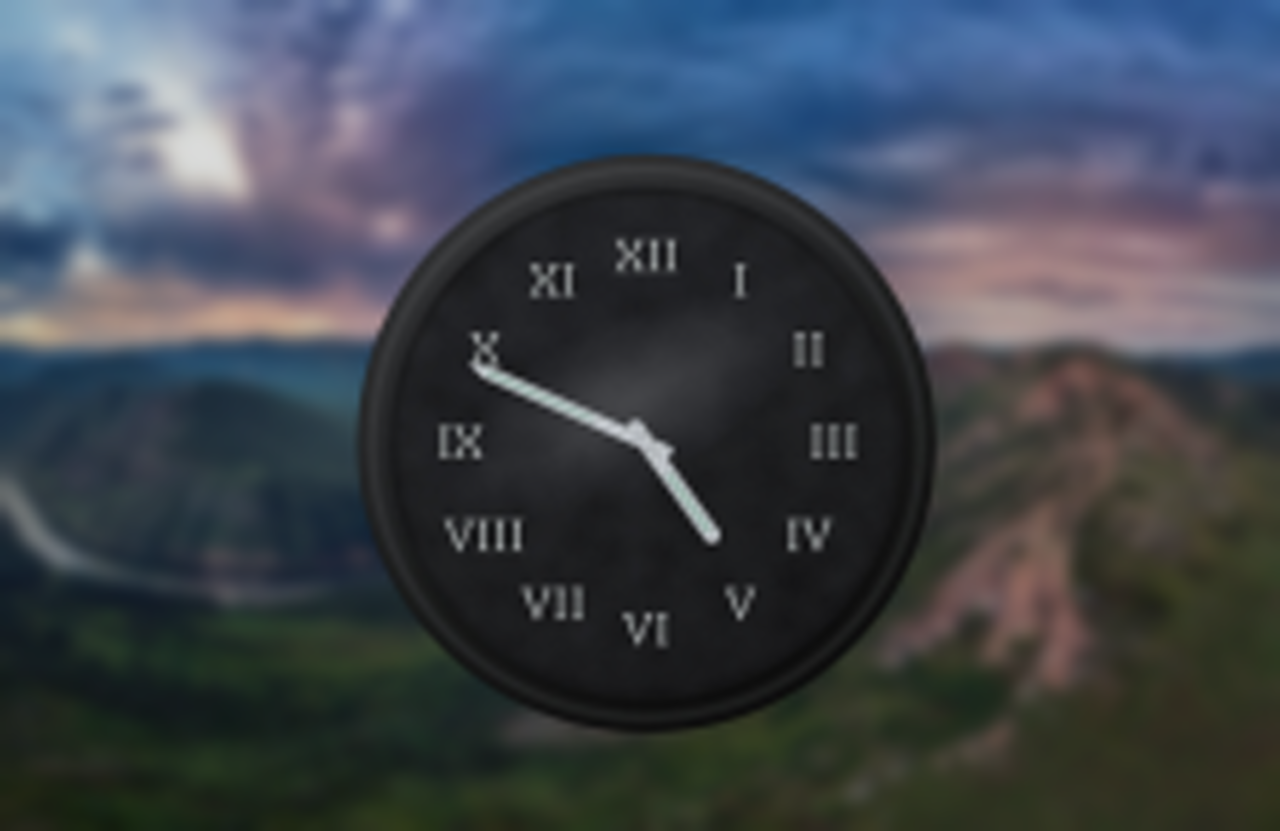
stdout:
4h49
